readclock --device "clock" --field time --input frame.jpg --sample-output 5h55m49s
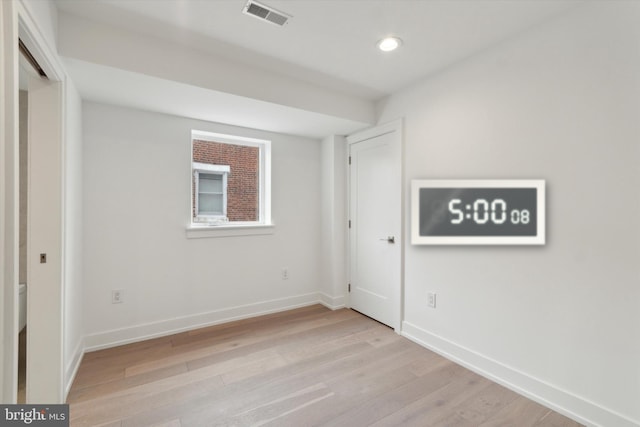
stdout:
5h00m08s
